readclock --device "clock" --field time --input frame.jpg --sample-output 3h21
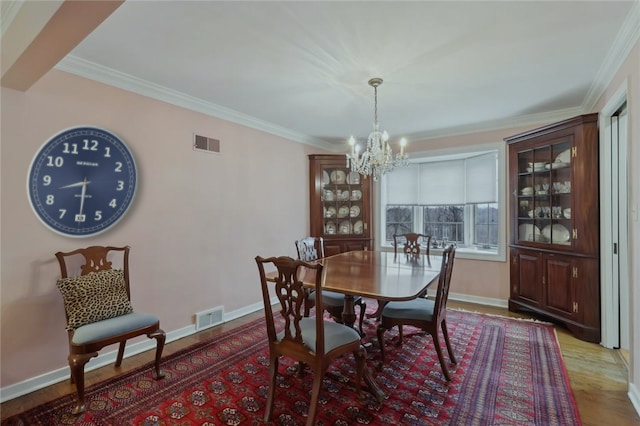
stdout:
8h30
